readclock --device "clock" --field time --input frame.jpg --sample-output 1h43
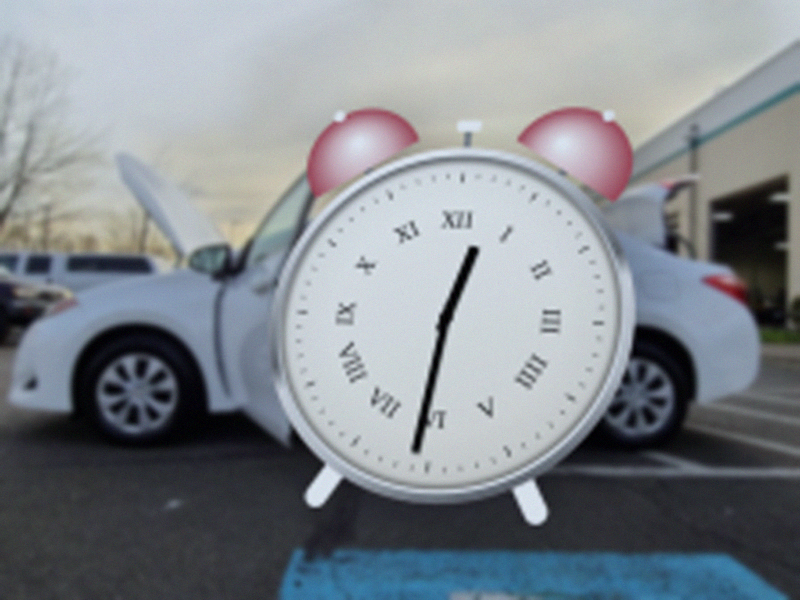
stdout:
12h31
